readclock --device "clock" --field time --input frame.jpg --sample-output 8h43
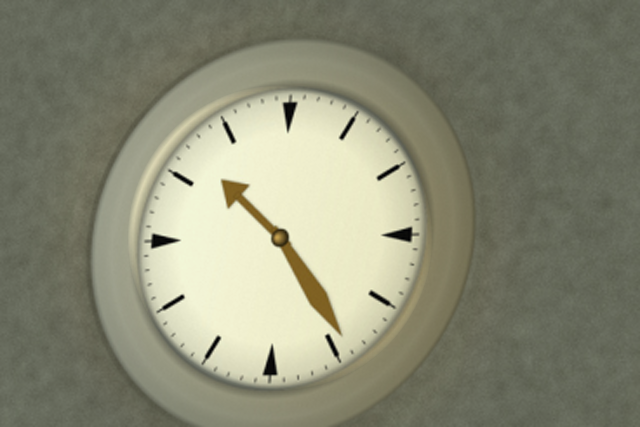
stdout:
10h24
